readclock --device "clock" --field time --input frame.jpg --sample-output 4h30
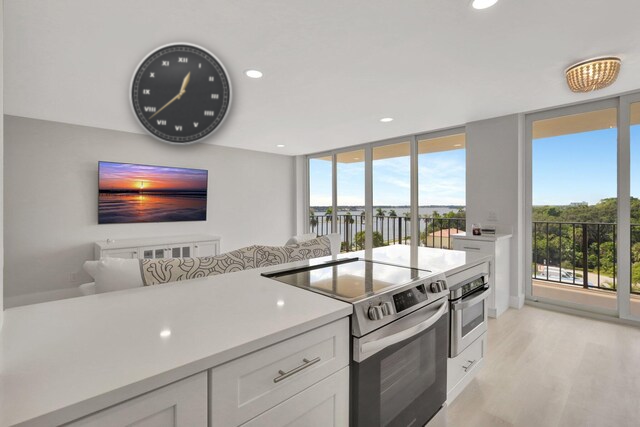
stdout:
12h38
